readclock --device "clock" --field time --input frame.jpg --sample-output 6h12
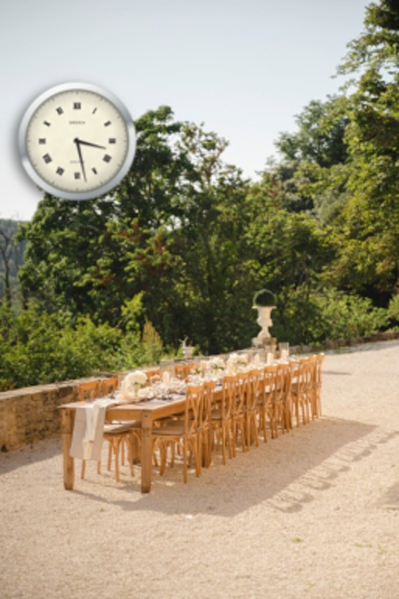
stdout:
3h28
